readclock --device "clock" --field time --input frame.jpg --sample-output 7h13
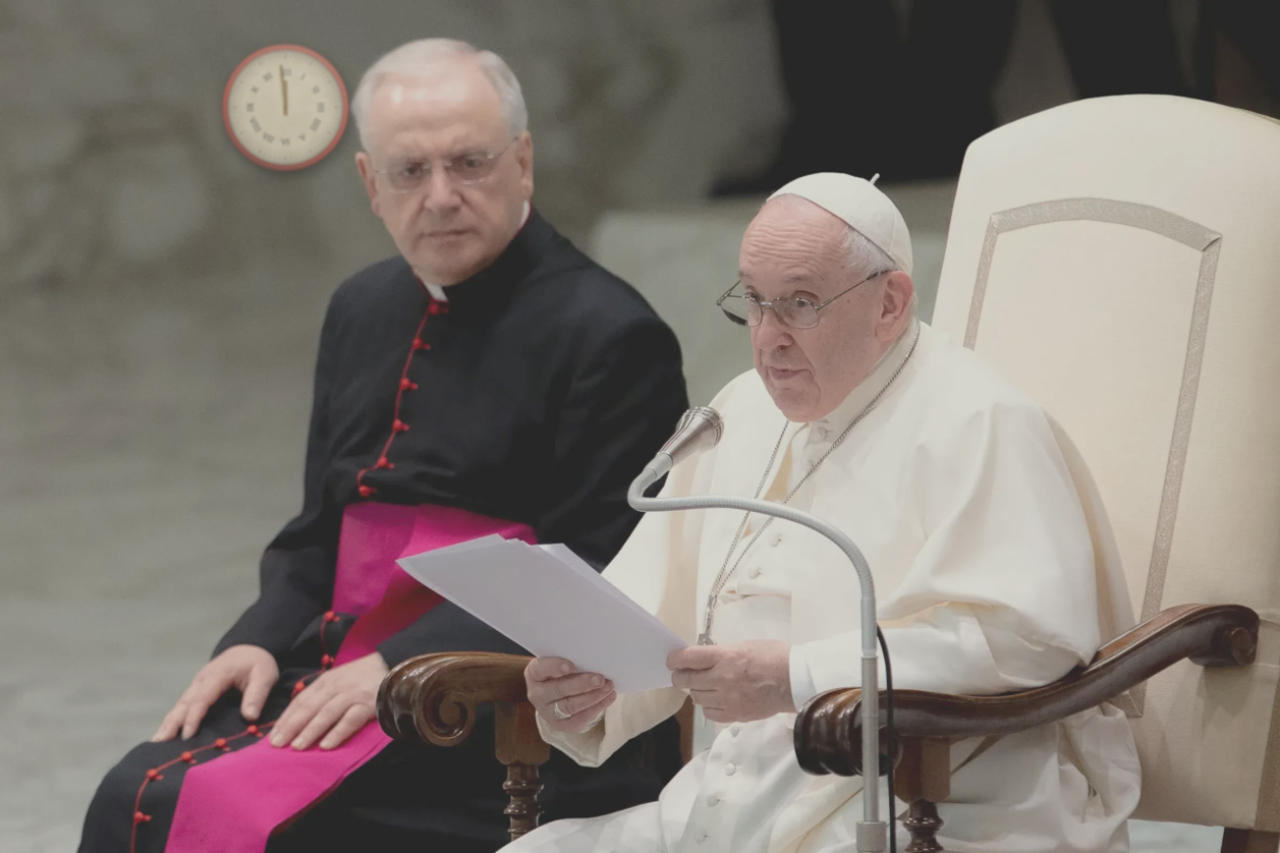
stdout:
11h59
